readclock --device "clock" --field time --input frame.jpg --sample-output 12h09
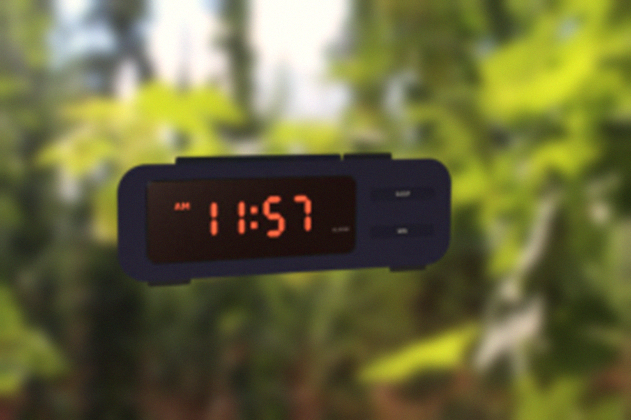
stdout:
11h57
